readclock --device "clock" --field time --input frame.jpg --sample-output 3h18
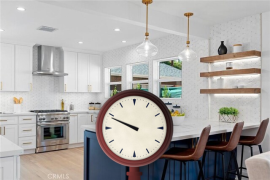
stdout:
9h49
